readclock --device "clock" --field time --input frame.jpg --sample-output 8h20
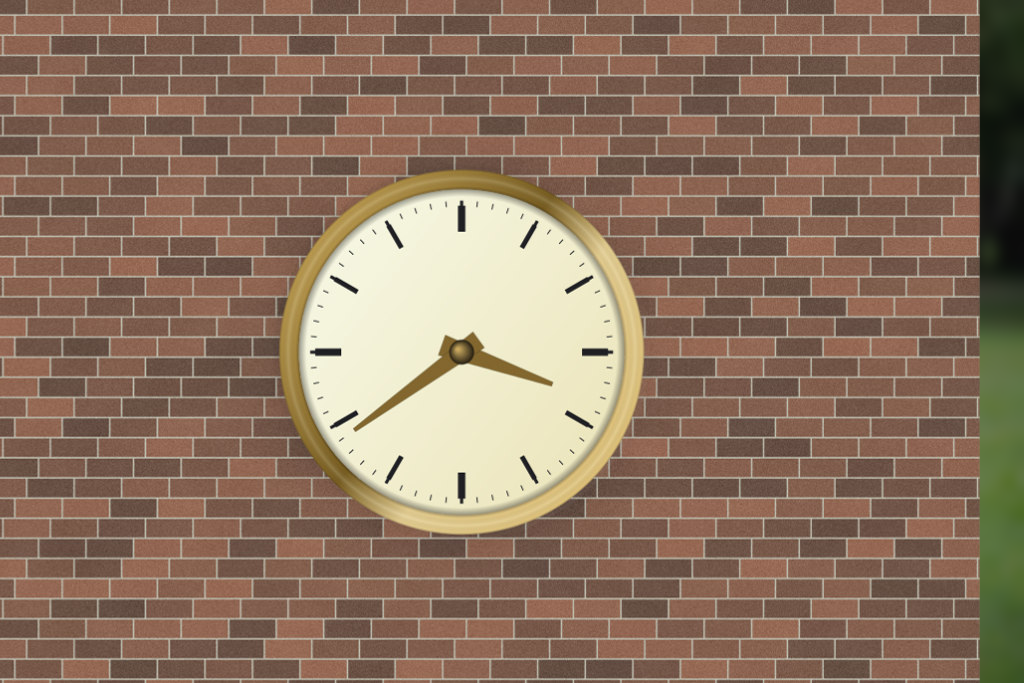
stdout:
3h39
